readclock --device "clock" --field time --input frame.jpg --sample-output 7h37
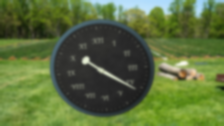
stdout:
10h21
